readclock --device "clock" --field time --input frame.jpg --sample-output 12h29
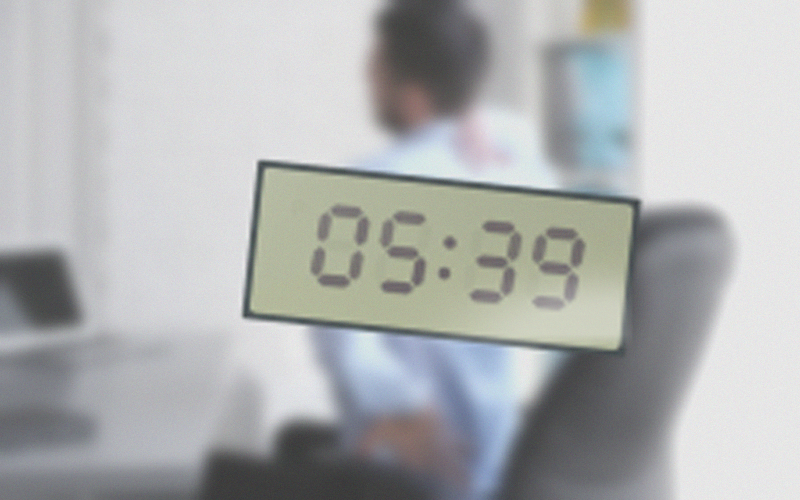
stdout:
5h39
